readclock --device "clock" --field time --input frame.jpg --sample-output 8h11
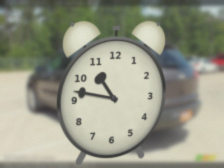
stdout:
10h47
